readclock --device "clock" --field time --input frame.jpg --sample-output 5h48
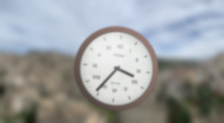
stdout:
3h36
